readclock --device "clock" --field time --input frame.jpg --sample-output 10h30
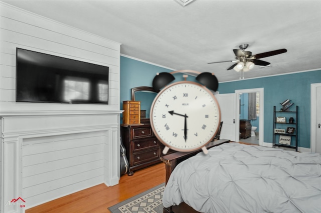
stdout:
9h30
